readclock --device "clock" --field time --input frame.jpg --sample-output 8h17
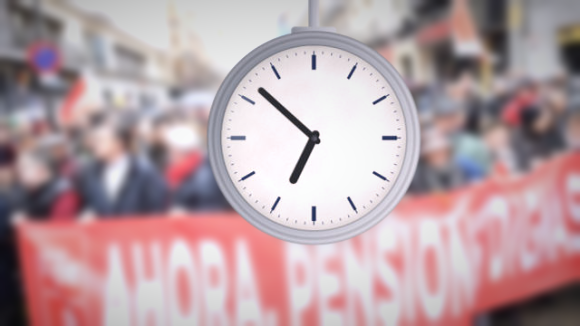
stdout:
6h52
